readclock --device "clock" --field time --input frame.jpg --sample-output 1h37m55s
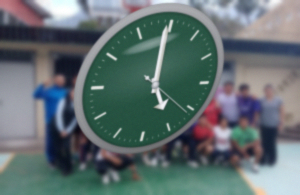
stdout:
4h59m21s
